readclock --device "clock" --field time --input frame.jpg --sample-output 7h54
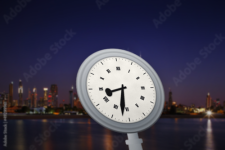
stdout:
8h32
